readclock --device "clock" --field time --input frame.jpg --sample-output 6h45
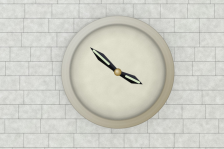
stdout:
3h52
